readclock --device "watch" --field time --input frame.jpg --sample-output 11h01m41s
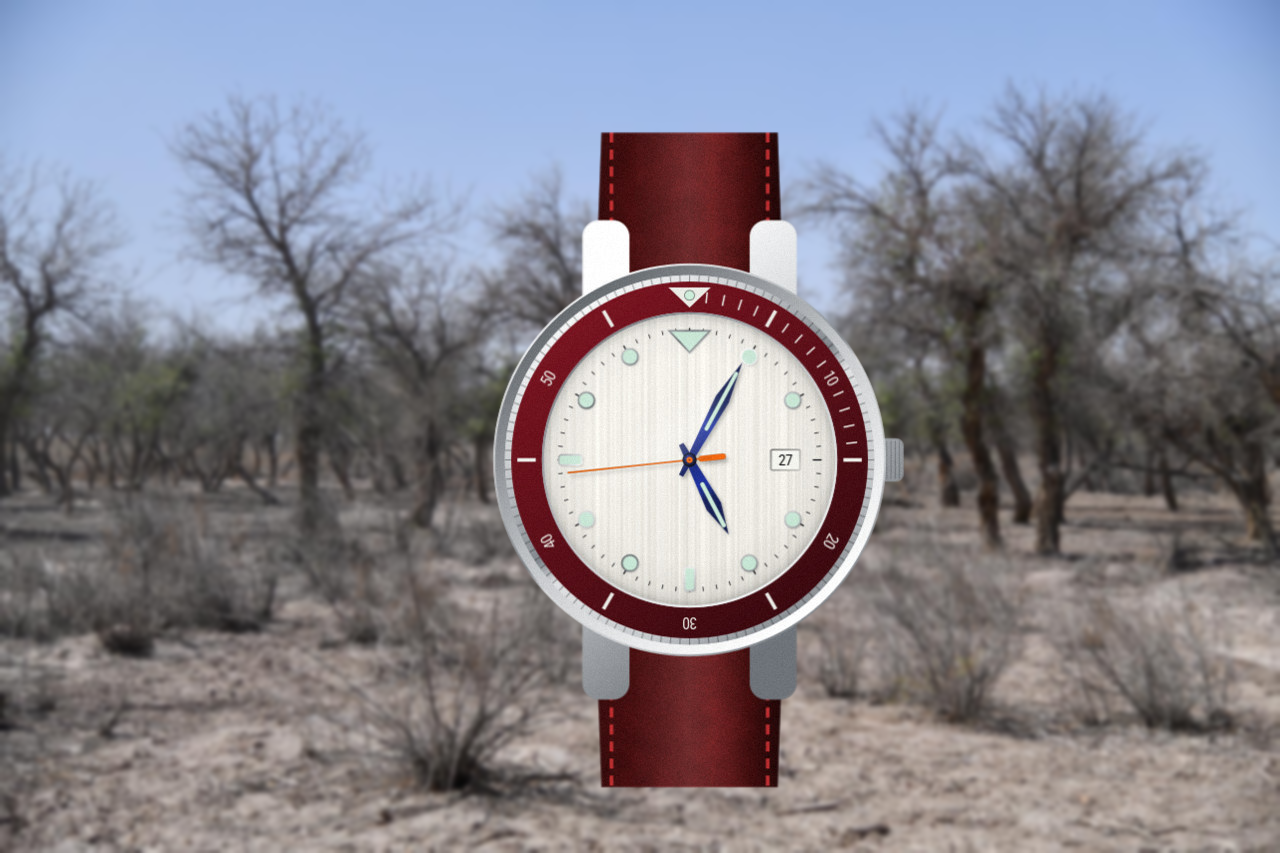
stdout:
5h04m44s
